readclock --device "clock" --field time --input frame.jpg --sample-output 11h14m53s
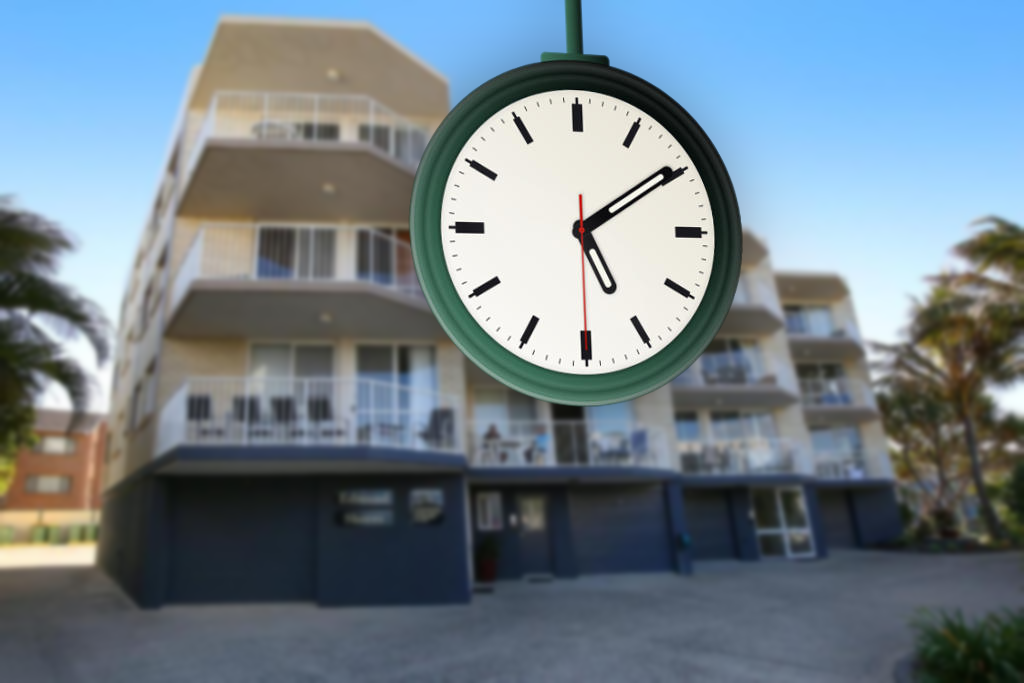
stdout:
5h09m30s
